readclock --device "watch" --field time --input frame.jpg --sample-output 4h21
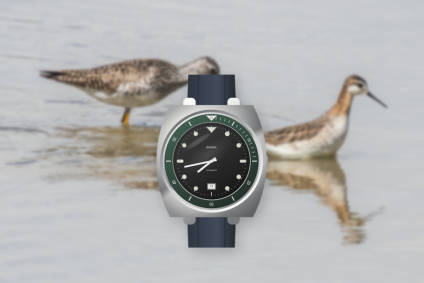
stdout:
7h43
